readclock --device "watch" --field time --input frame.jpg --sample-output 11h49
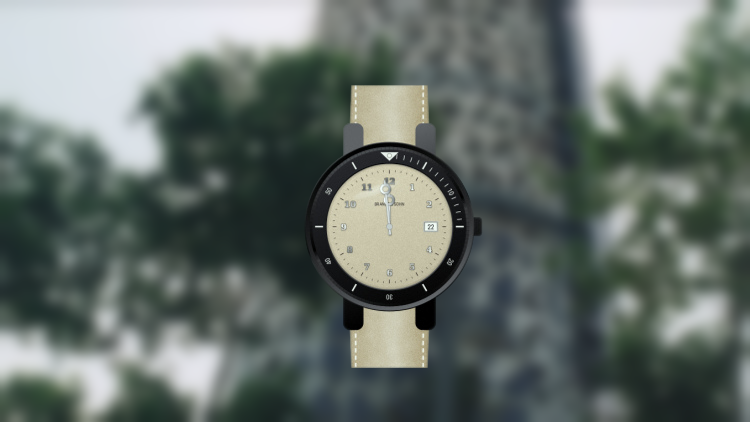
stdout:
11h59
